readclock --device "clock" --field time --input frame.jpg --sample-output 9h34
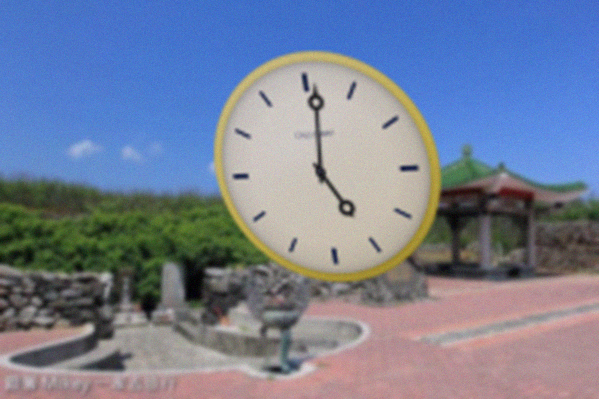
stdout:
5h01
